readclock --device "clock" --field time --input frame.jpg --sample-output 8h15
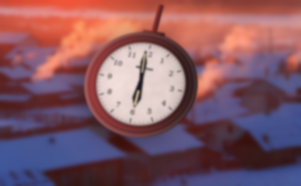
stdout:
5h59
